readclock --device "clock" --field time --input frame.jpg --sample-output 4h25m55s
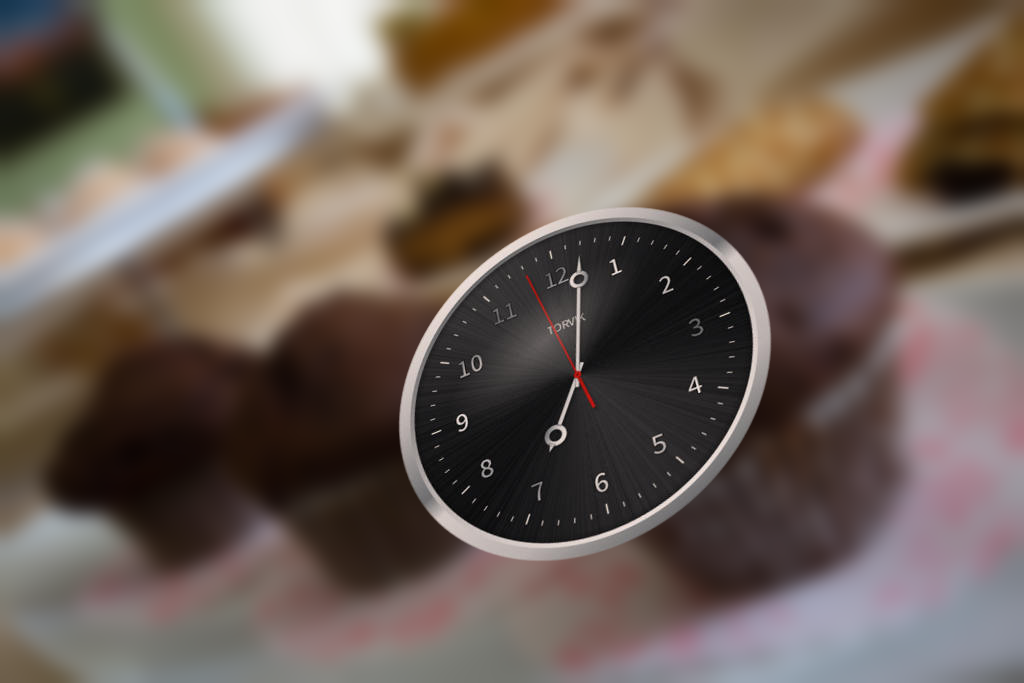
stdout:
7h01m58s
